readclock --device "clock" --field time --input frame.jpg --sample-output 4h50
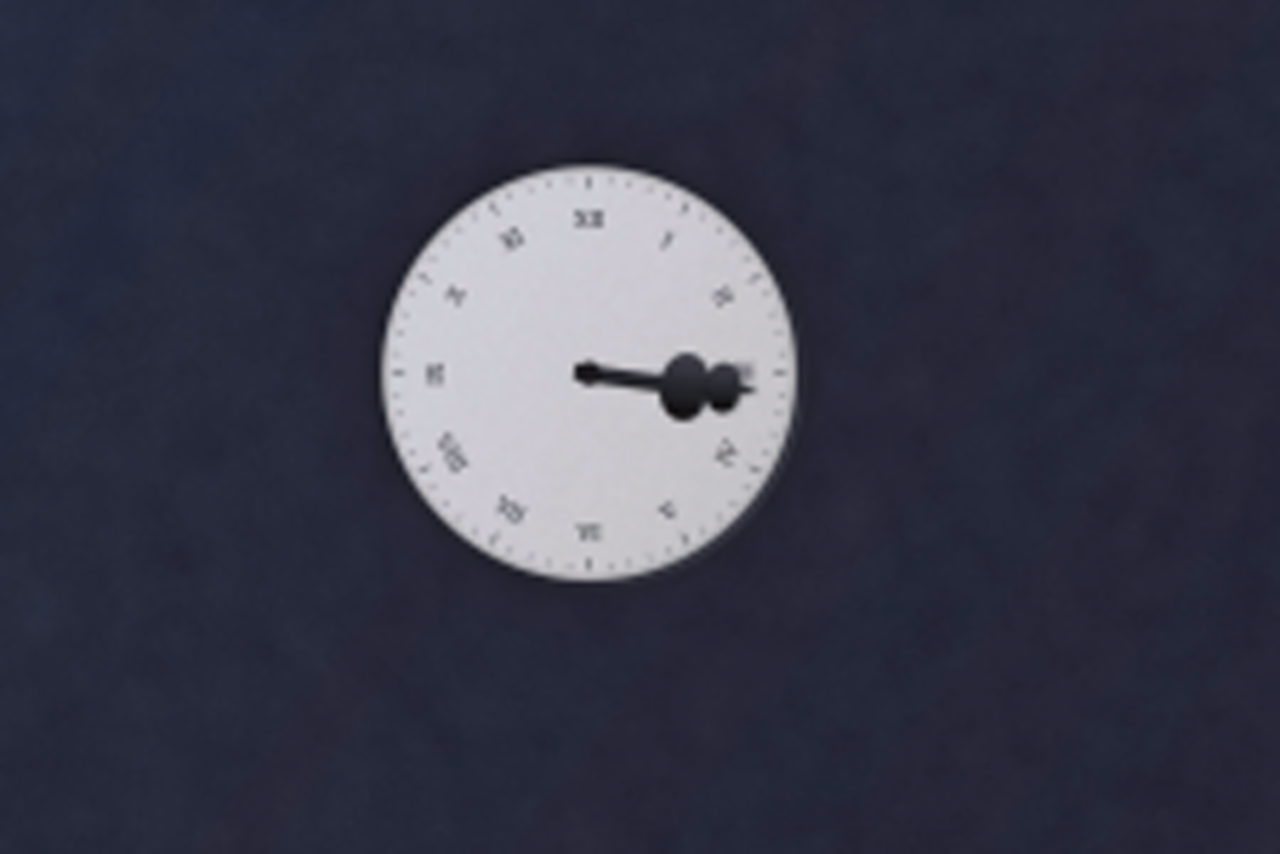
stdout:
3h16
